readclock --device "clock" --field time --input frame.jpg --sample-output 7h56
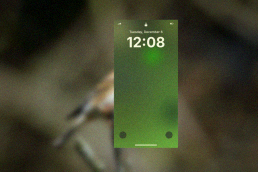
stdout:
12h08
